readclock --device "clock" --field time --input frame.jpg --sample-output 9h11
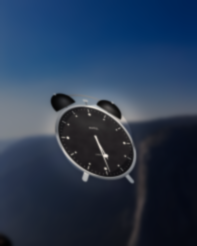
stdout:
5h29
